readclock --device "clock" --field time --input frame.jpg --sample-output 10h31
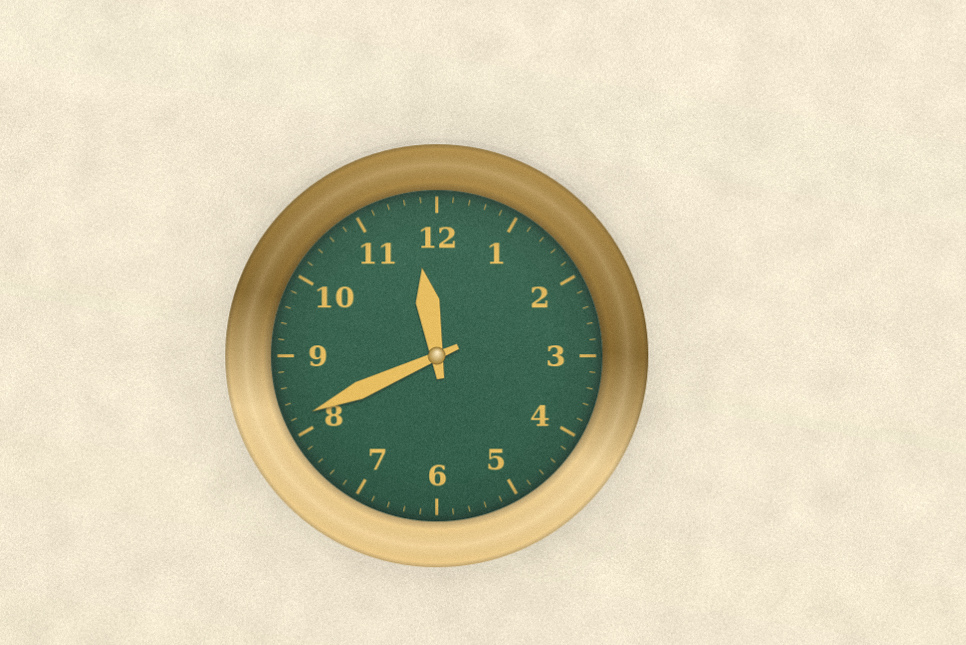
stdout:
11h41
